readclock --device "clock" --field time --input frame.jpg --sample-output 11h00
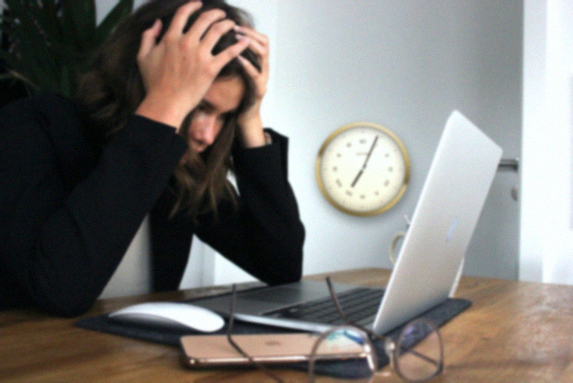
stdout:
7h04
